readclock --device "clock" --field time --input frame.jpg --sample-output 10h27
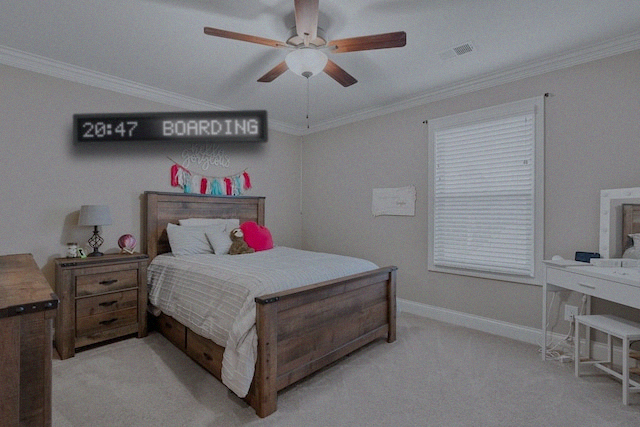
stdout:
20h47
